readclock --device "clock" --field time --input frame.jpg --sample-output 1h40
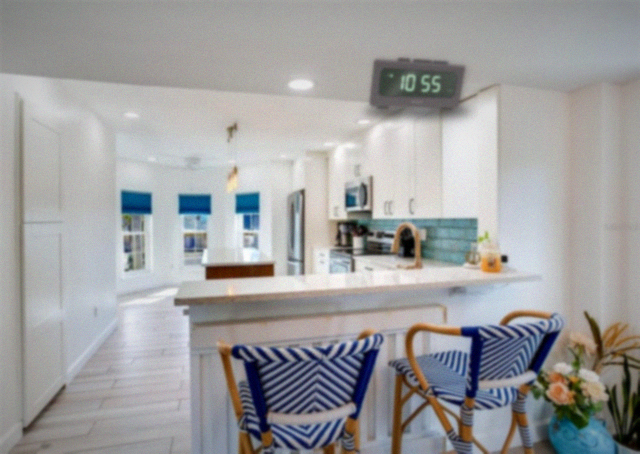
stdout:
10h55
